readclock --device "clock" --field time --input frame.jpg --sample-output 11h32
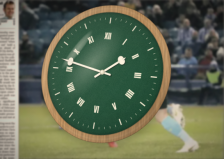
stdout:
1h47
